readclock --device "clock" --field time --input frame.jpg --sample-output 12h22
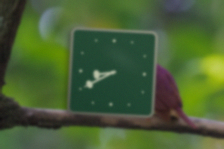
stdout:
8h40
